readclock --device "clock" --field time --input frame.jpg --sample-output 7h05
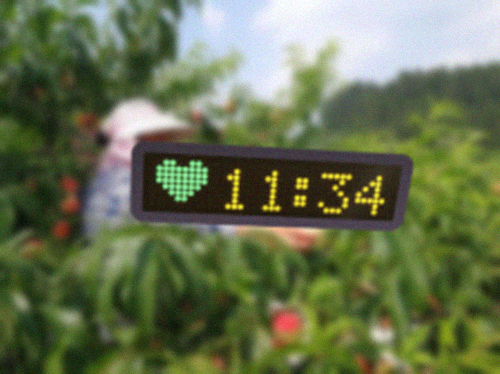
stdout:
11h34
